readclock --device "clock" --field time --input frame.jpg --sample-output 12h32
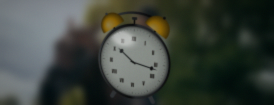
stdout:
10h17
